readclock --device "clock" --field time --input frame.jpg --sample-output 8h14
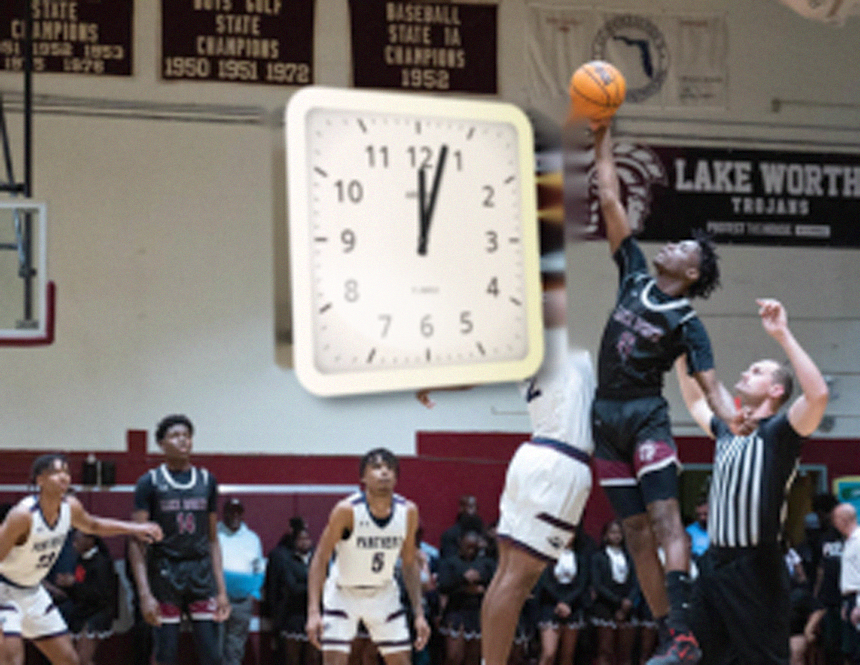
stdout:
12h03
